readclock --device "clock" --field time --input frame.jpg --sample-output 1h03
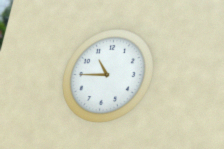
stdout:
10h45
